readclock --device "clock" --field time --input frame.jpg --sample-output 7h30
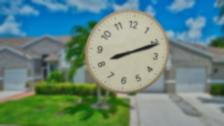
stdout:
8h11
